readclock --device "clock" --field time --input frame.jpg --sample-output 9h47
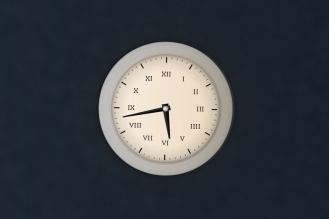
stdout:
5h43
